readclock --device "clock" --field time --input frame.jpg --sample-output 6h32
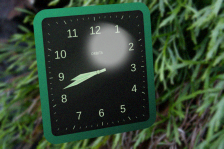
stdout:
8h42
